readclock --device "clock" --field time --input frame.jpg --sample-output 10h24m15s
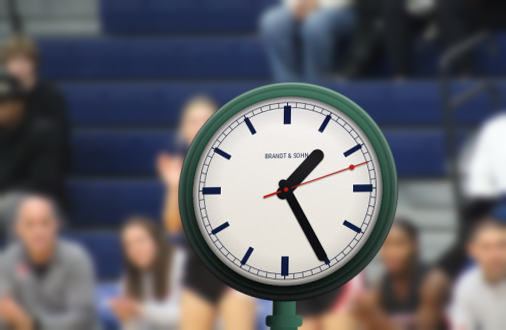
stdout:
1h25m12s
